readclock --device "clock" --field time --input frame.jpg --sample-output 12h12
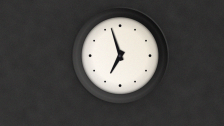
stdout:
6h57
